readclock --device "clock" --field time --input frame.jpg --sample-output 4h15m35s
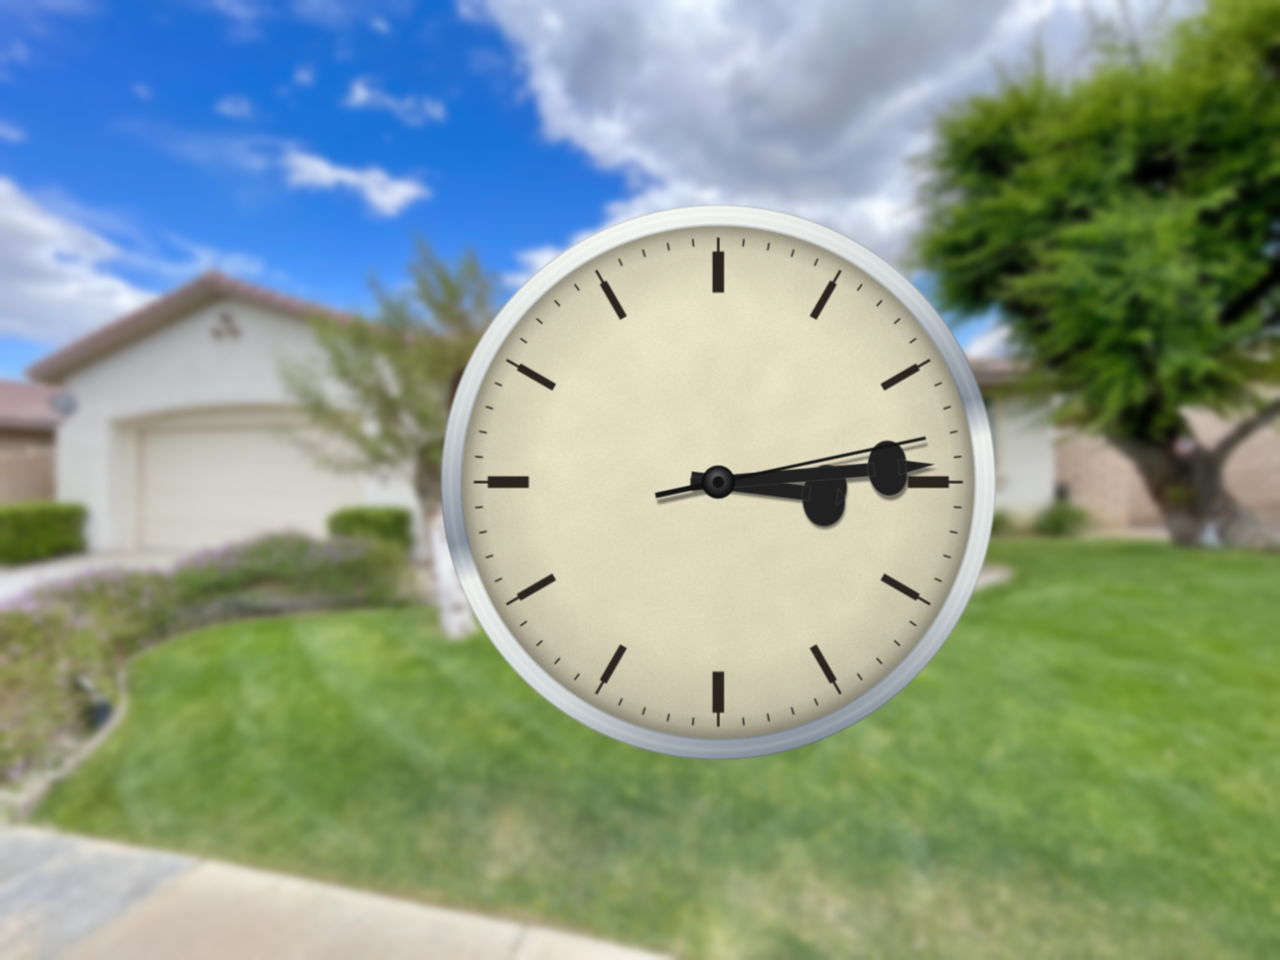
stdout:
3h14m13s
